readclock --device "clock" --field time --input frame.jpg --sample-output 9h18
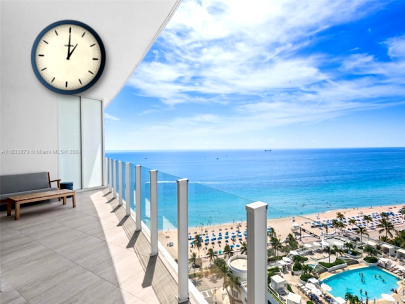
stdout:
1h00
